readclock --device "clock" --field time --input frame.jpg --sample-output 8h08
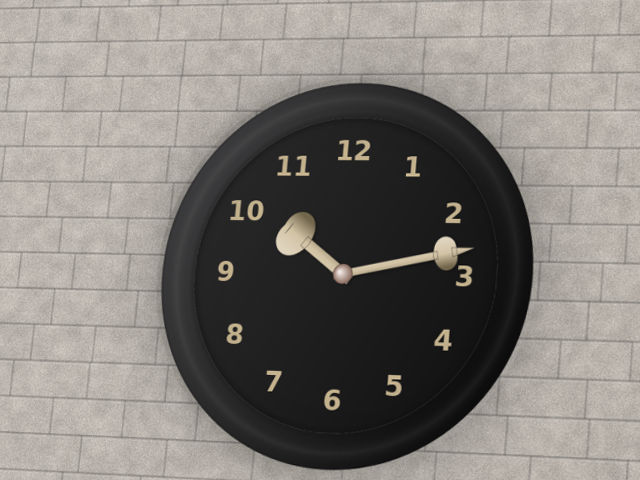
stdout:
10h13
